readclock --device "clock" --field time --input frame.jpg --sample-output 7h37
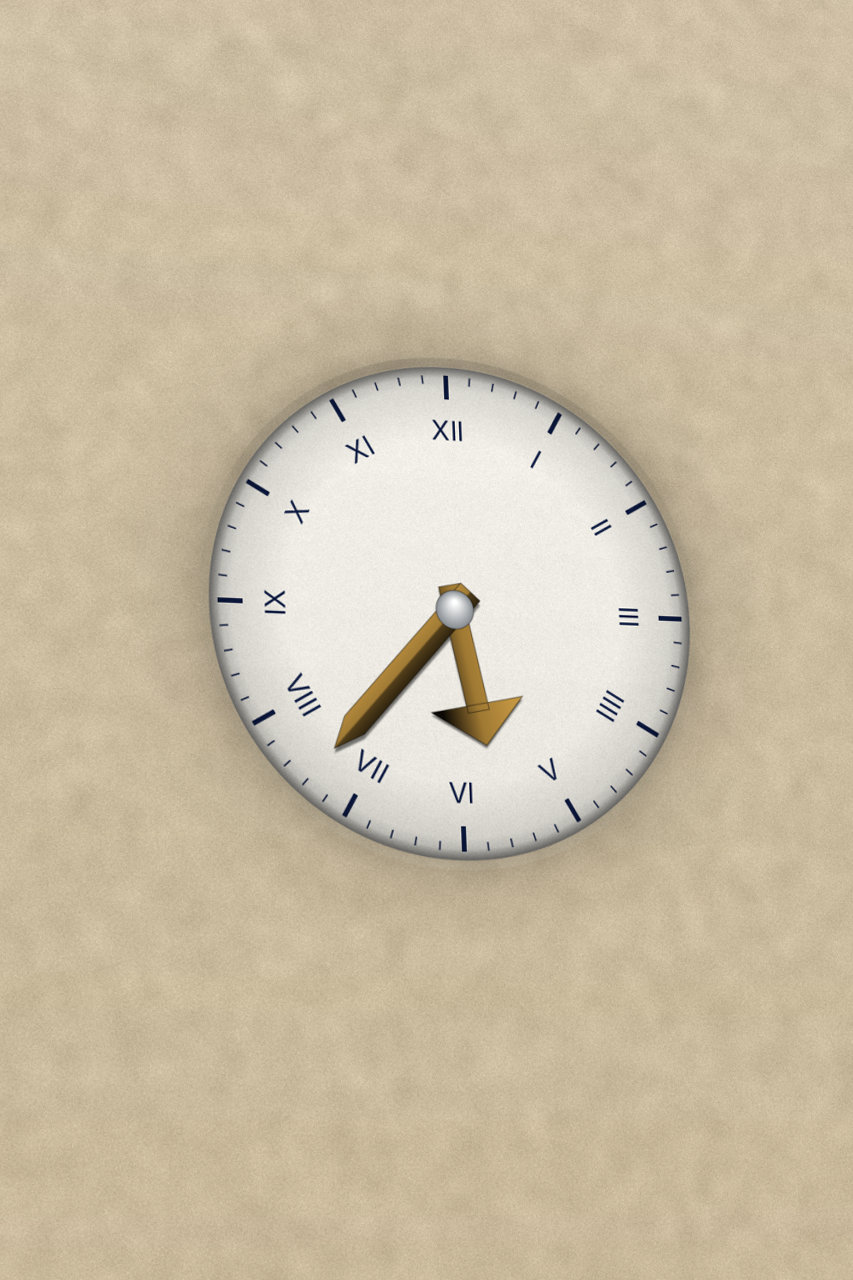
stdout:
5h37
